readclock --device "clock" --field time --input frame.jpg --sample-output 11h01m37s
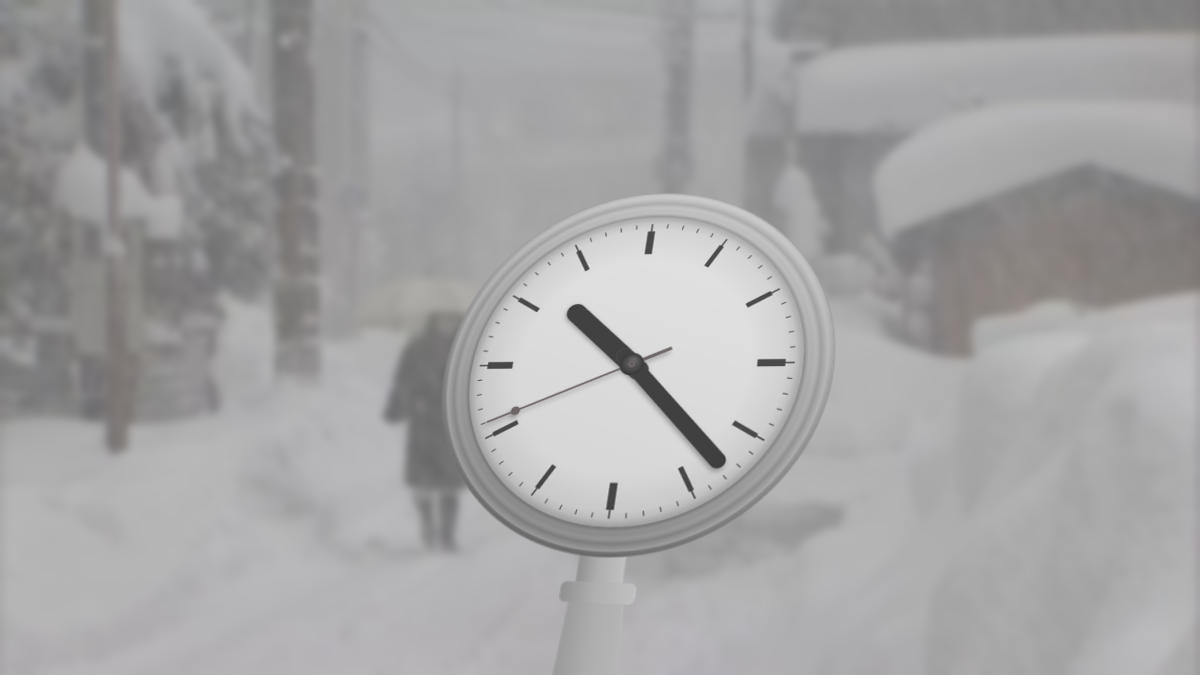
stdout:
10h22m41s
